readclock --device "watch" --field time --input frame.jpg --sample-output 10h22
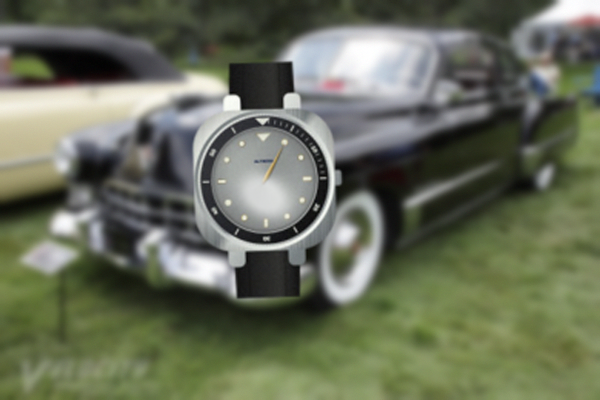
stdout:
1h05
